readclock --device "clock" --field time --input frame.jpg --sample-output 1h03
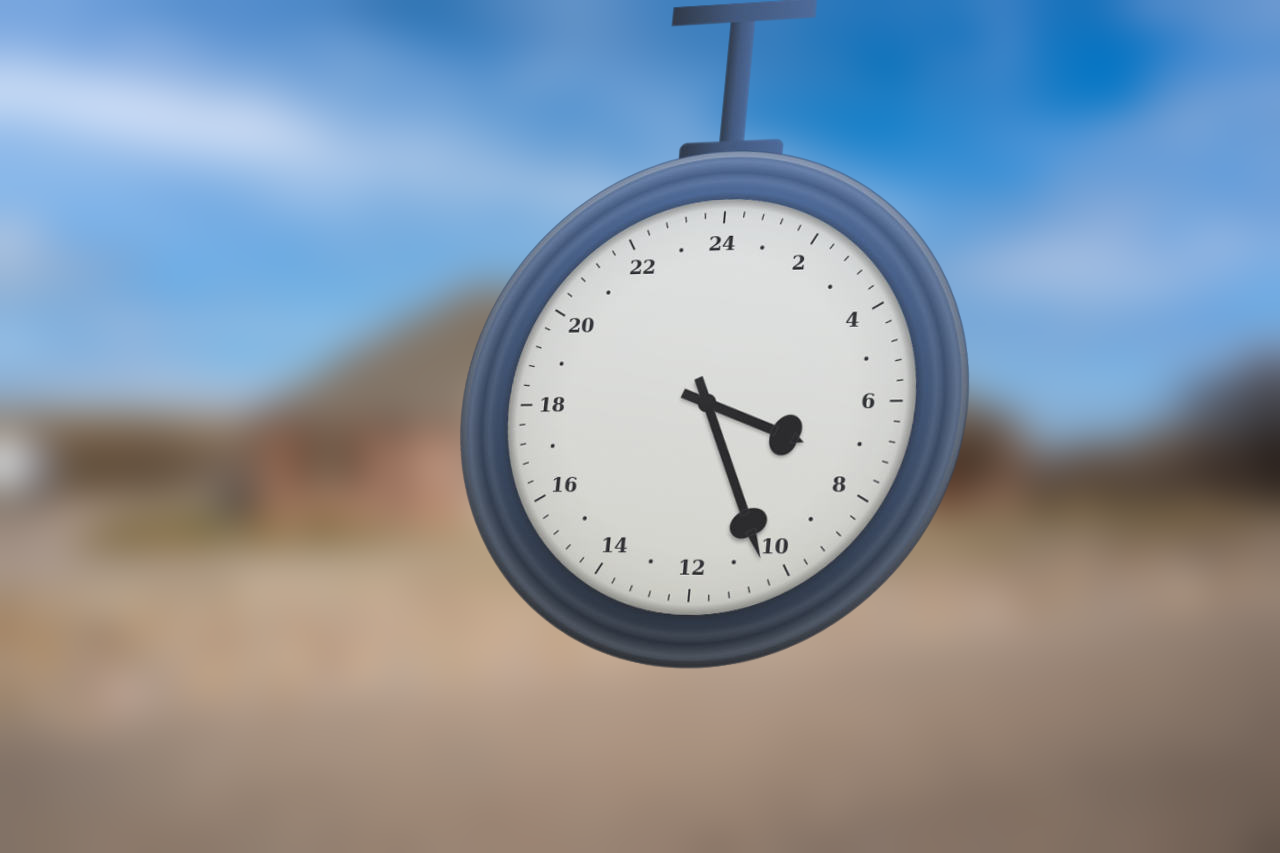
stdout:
7h26
